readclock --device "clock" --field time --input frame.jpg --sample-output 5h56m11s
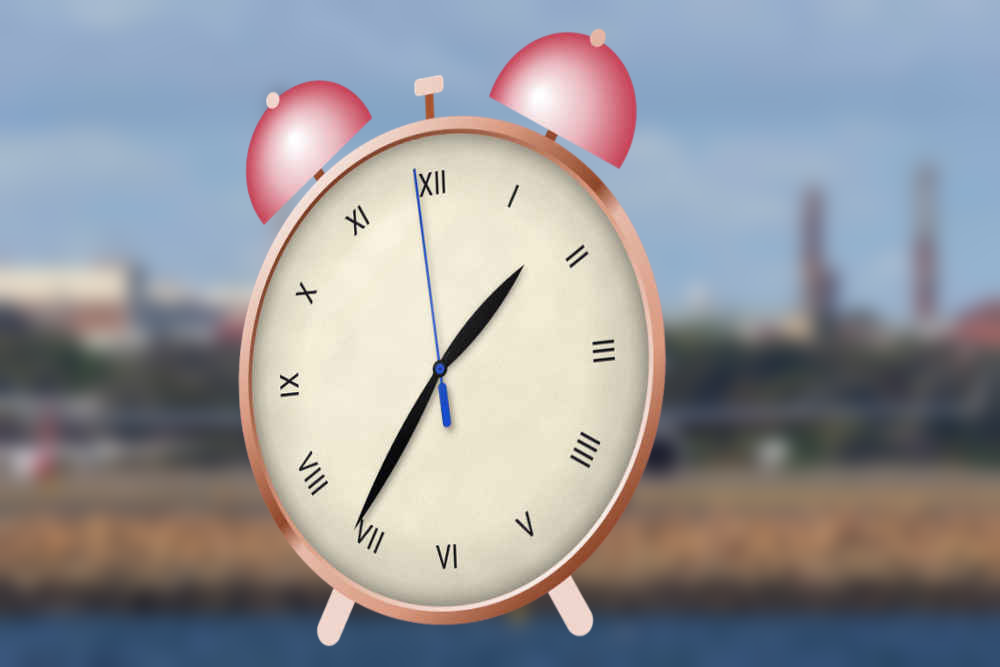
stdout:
1h35m59s
